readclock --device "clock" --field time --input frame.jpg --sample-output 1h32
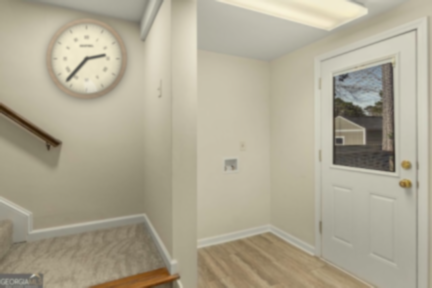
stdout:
2h37
